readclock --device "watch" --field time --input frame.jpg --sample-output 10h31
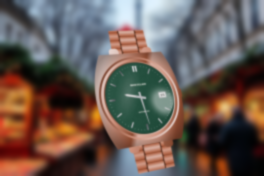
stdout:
9h29
